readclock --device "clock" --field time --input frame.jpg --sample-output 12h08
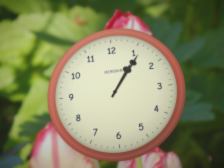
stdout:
1h06
